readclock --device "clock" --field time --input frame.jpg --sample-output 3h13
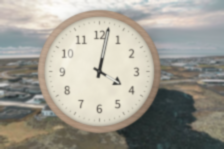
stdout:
4h02
